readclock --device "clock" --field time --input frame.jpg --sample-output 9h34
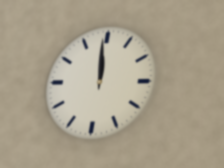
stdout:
11h59
